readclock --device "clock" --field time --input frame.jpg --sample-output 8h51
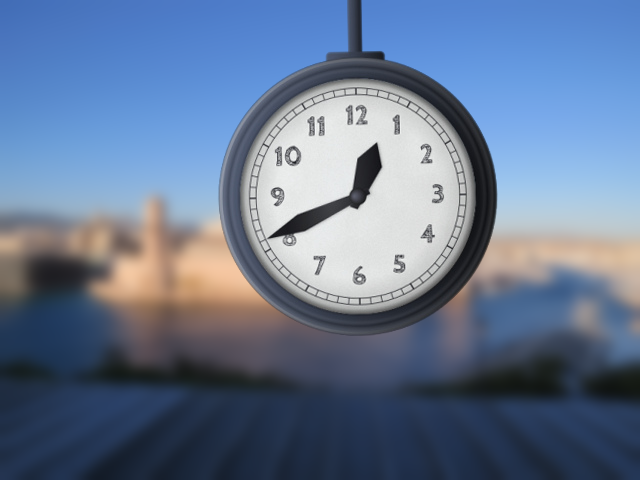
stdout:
12h41
